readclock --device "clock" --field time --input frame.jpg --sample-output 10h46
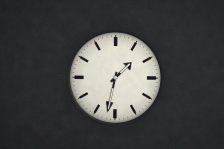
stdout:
1h32
